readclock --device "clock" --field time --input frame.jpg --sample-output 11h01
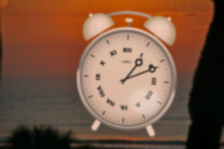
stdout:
1h11
